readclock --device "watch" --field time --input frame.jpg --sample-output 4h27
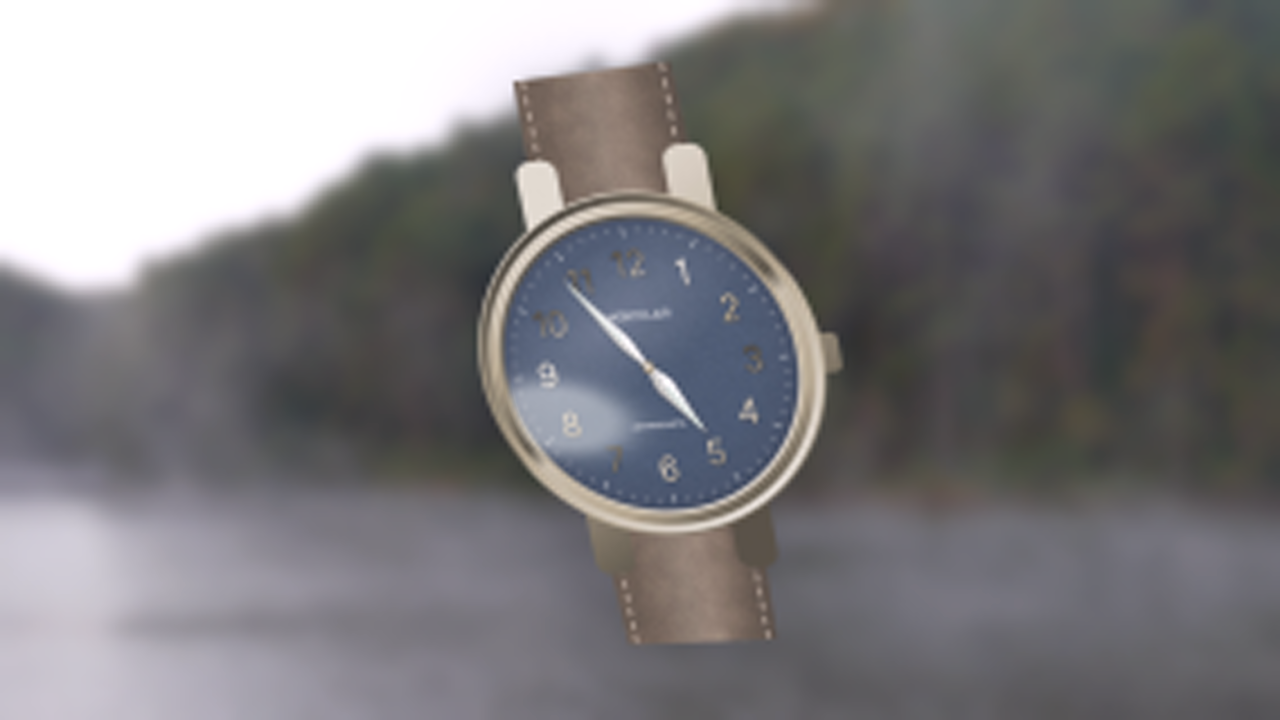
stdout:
4h54
